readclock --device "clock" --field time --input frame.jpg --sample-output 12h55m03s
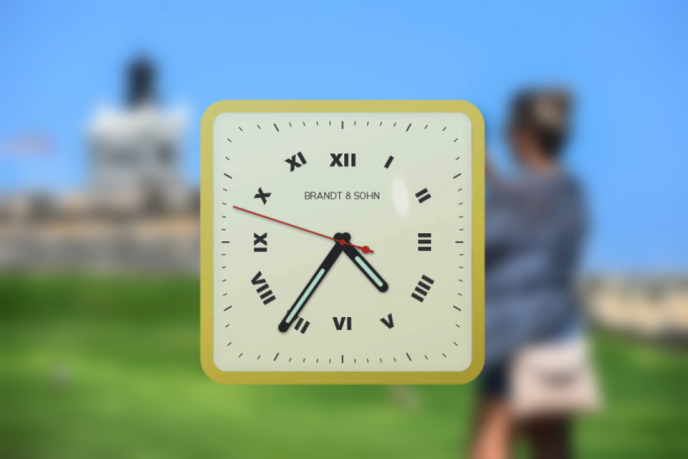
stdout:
4h35m48s
